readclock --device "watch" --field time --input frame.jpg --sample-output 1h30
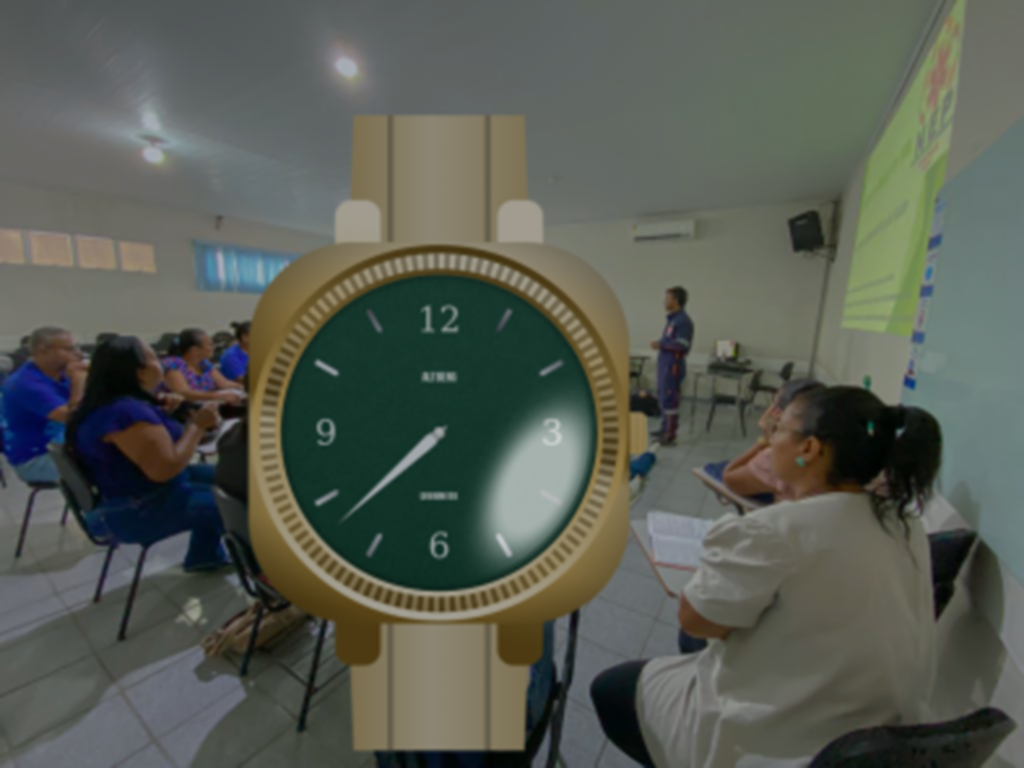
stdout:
7h38
